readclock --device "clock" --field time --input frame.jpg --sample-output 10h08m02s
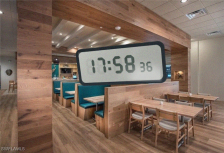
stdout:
17h58m36s
